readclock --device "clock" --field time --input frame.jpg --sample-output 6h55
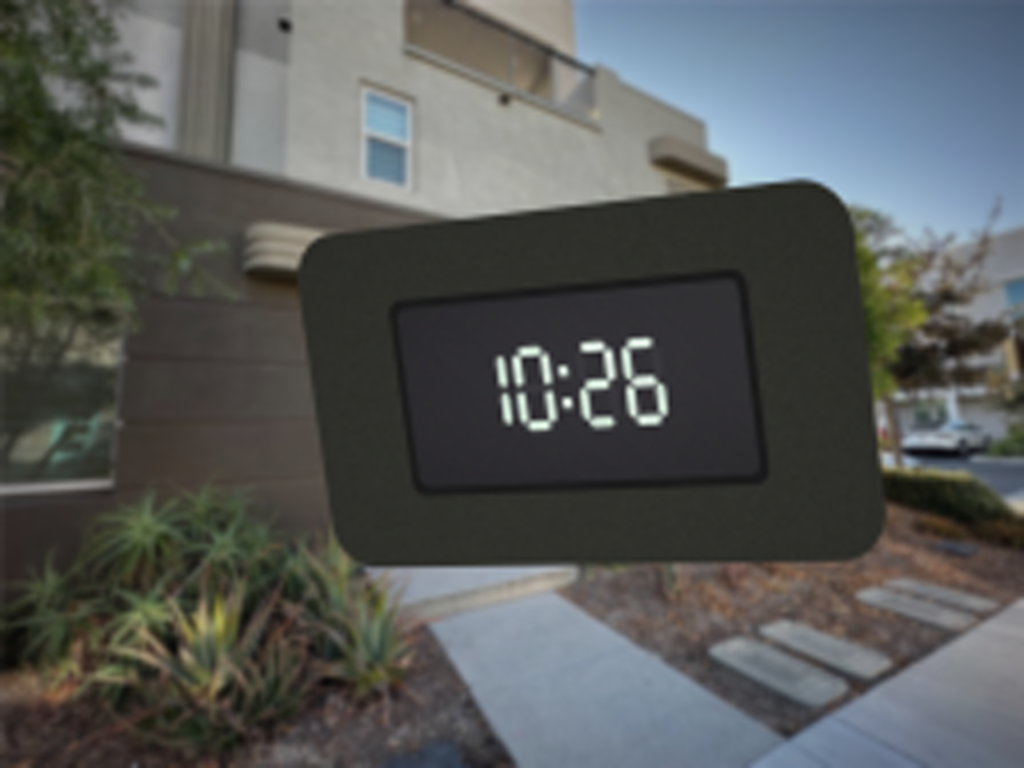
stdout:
10h26
